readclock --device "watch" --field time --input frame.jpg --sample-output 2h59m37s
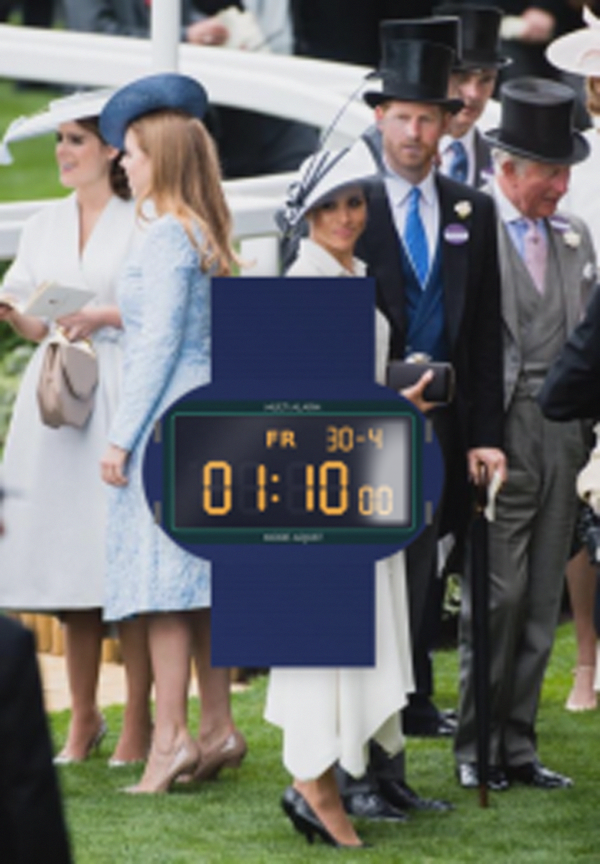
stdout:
1h10m00s
